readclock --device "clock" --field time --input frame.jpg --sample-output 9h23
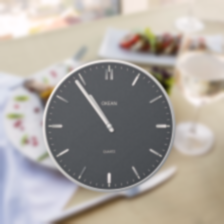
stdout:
10h54
